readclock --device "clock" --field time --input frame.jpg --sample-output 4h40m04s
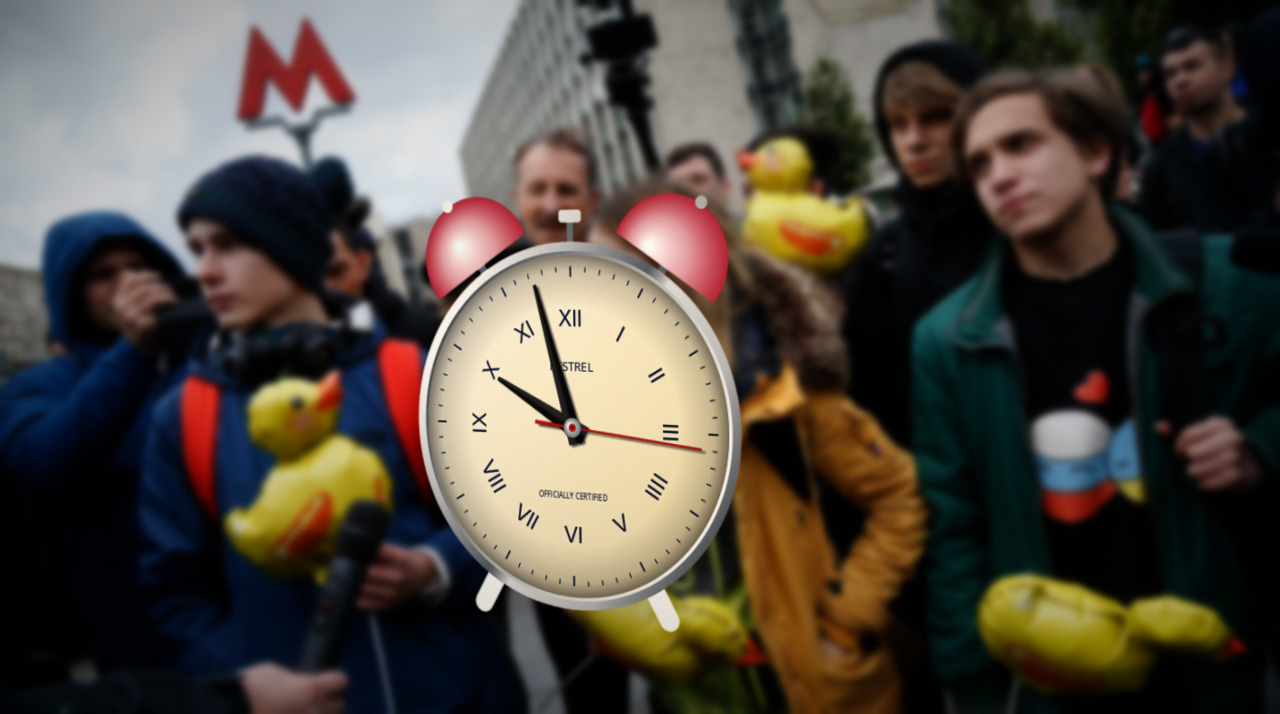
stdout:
9h57m16s
